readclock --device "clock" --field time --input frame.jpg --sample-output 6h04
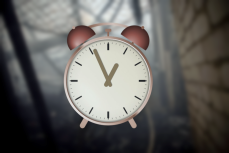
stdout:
12h56
